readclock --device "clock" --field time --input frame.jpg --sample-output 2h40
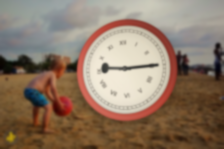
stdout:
9h15
